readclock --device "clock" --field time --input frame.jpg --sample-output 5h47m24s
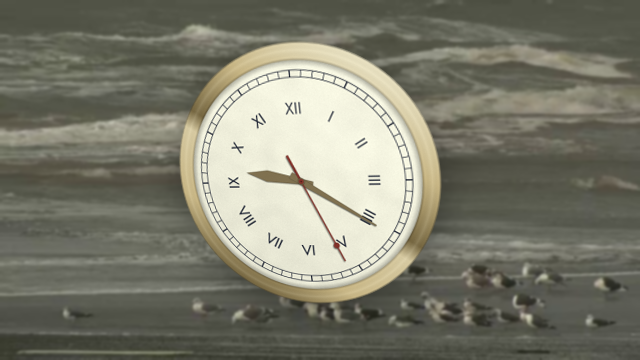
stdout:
9h20m26s
